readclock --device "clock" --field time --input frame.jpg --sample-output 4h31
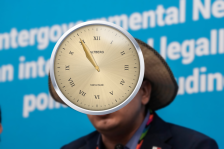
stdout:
10h55
